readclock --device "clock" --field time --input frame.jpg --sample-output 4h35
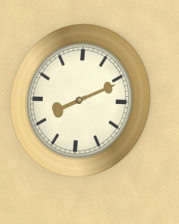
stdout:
8h11
